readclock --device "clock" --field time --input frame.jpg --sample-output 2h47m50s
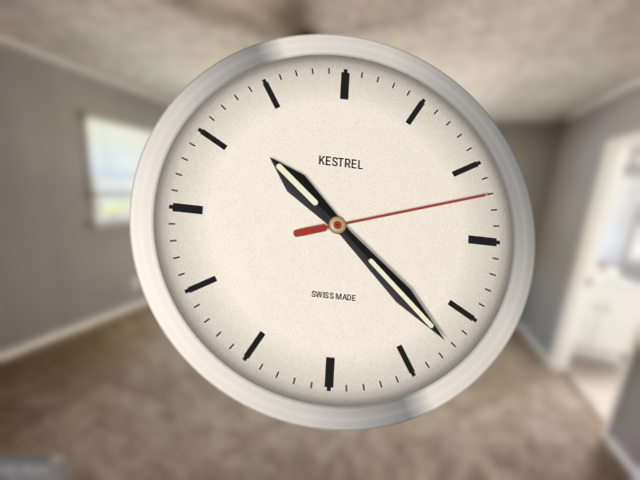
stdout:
10h22m12s
